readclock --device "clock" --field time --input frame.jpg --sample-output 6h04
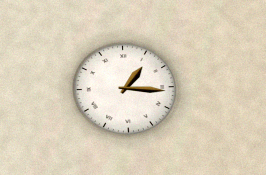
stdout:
1h16
